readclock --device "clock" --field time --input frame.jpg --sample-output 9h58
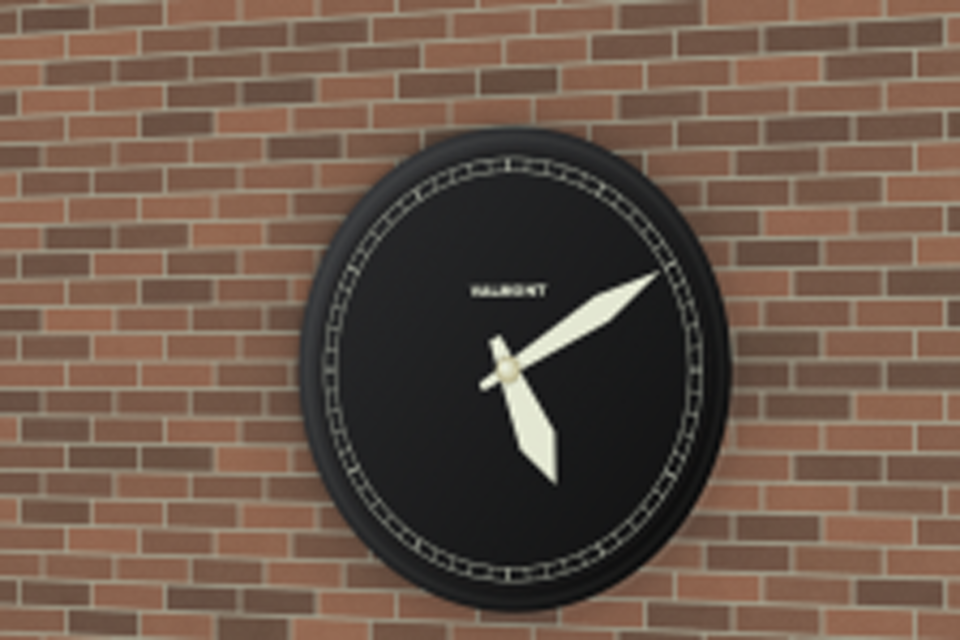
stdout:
5h10
